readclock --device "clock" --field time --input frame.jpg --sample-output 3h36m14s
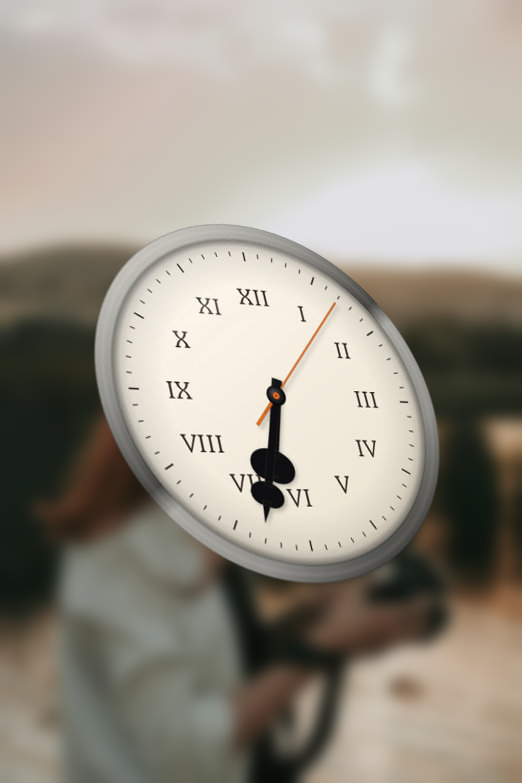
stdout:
6h33m07s
